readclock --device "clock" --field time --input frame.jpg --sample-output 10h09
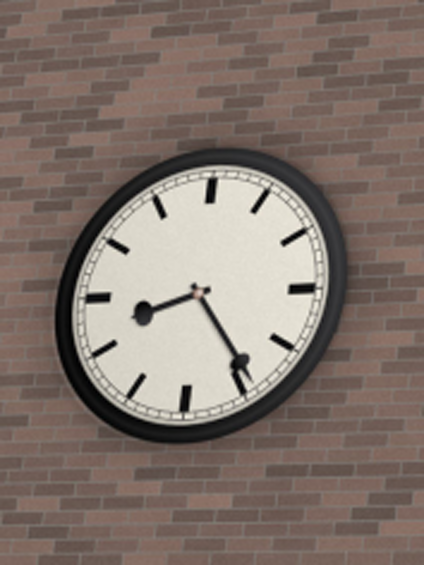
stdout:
8h24
